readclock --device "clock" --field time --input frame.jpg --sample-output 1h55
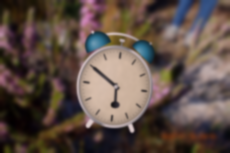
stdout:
5h50
